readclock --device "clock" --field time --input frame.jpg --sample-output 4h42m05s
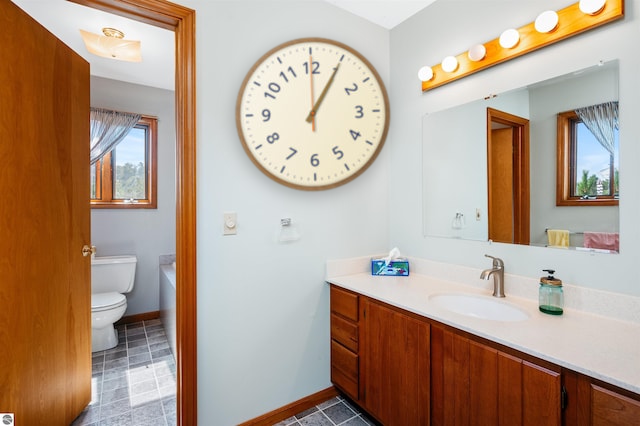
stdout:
1h05m00s
